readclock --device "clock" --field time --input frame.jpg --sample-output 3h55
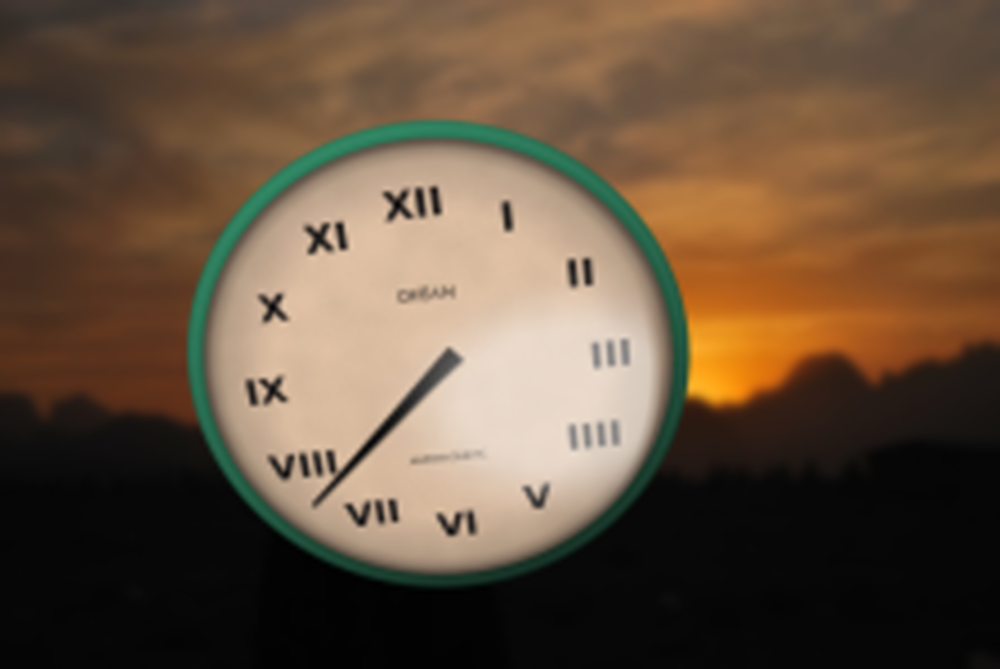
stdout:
7h38
